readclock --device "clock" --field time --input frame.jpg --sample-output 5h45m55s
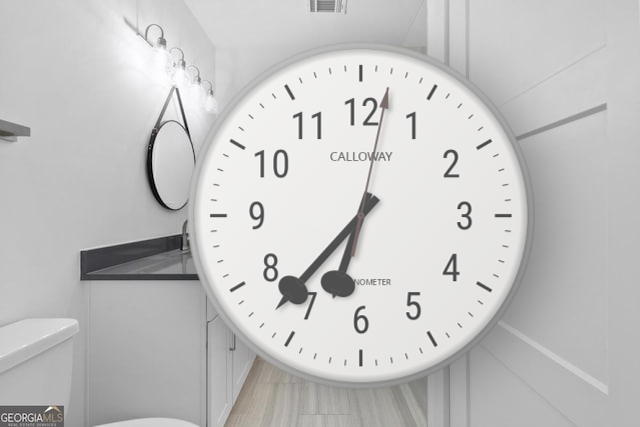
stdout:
6h37m02s
